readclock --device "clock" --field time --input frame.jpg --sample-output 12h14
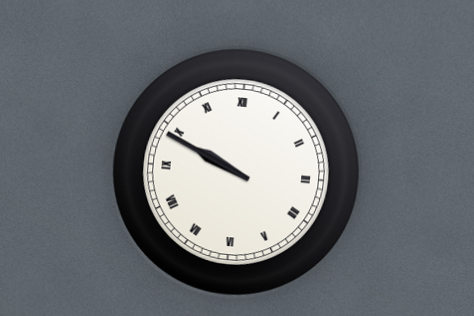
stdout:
9h49
